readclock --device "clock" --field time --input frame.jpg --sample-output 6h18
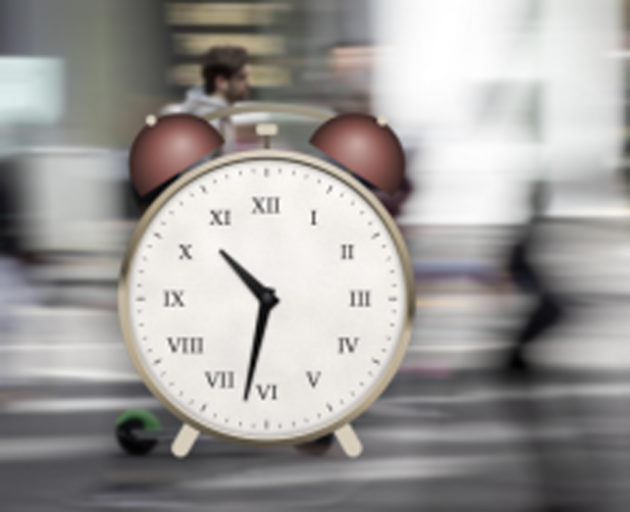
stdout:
10h32
